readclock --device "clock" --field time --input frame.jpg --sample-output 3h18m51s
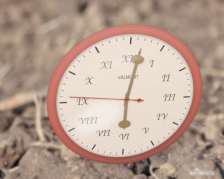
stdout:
6h01m46s
